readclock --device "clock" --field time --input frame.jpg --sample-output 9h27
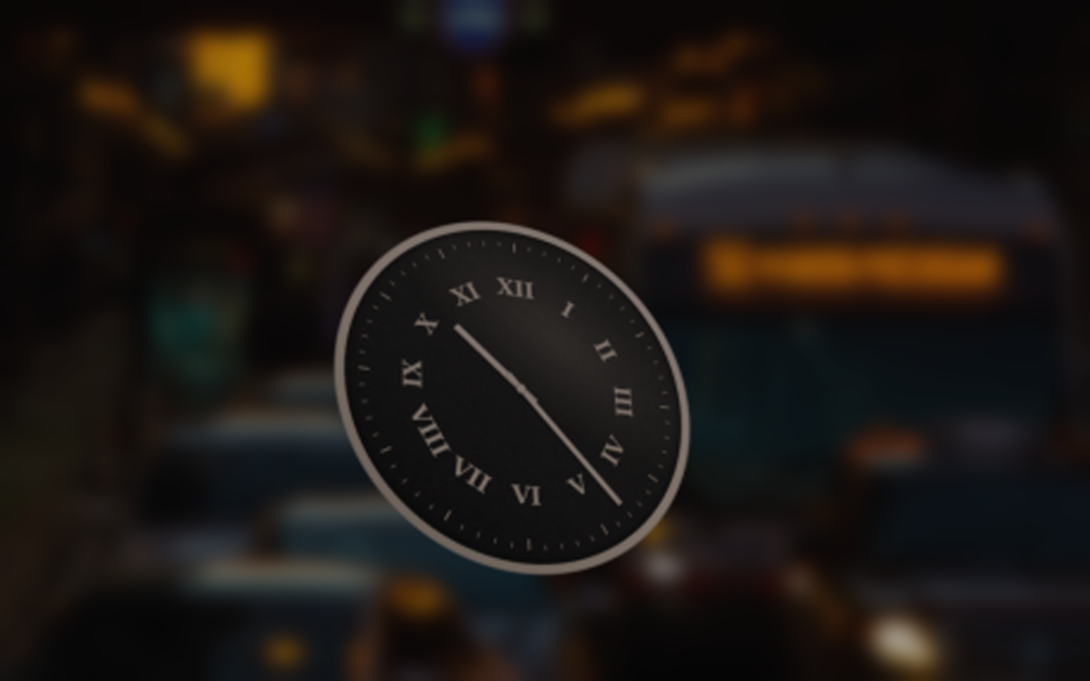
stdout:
10h23
